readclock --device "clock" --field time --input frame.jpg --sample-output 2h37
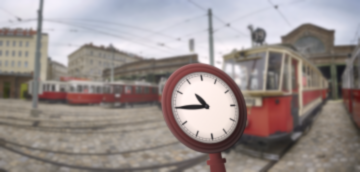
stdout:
10h45
